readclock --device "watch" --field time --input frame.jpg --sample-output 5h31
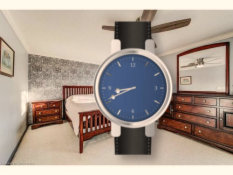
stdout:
8h41
